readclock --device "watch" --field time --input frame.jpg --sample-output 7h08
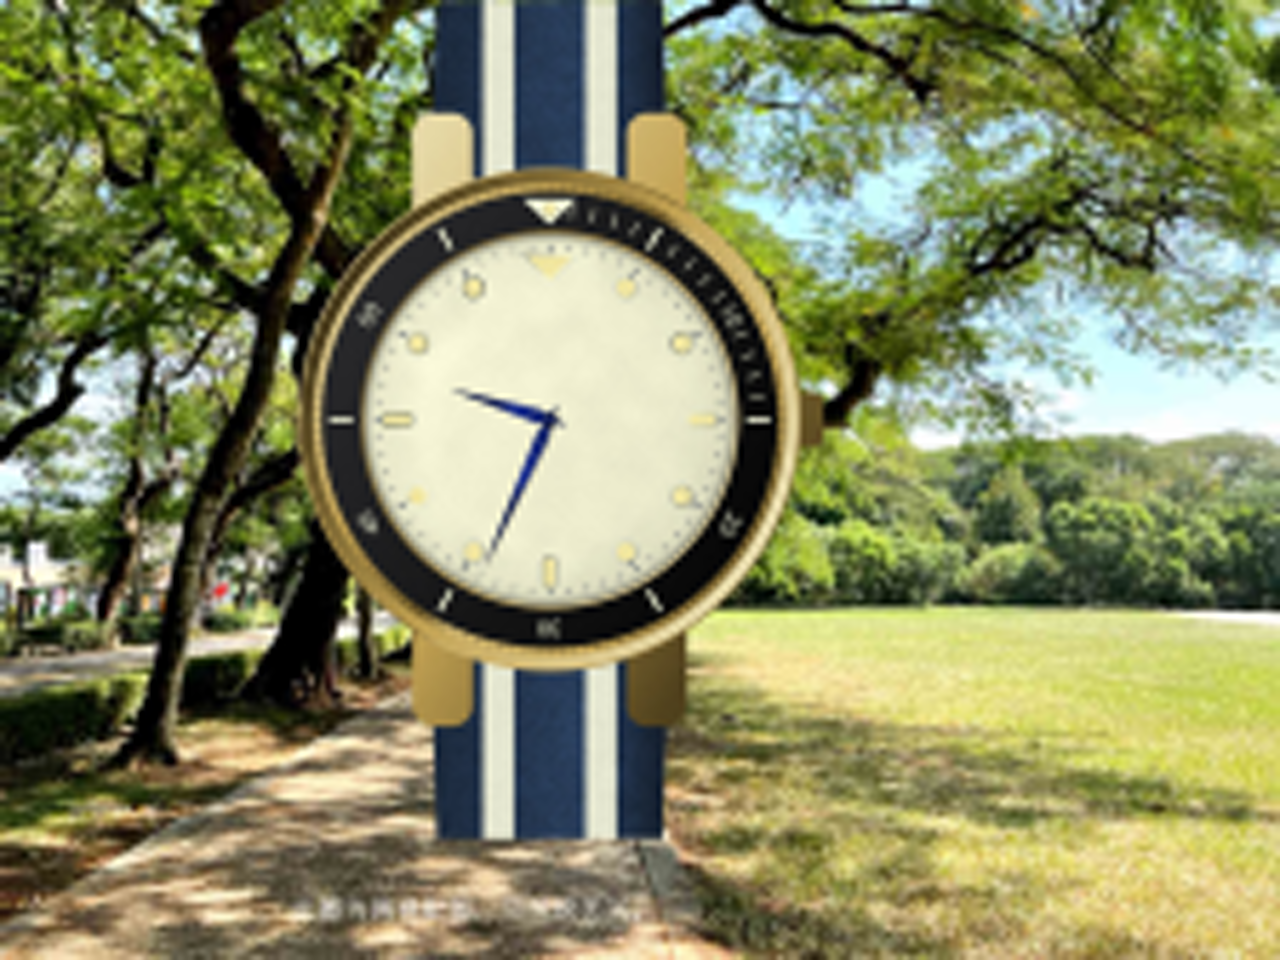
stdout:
9h34
